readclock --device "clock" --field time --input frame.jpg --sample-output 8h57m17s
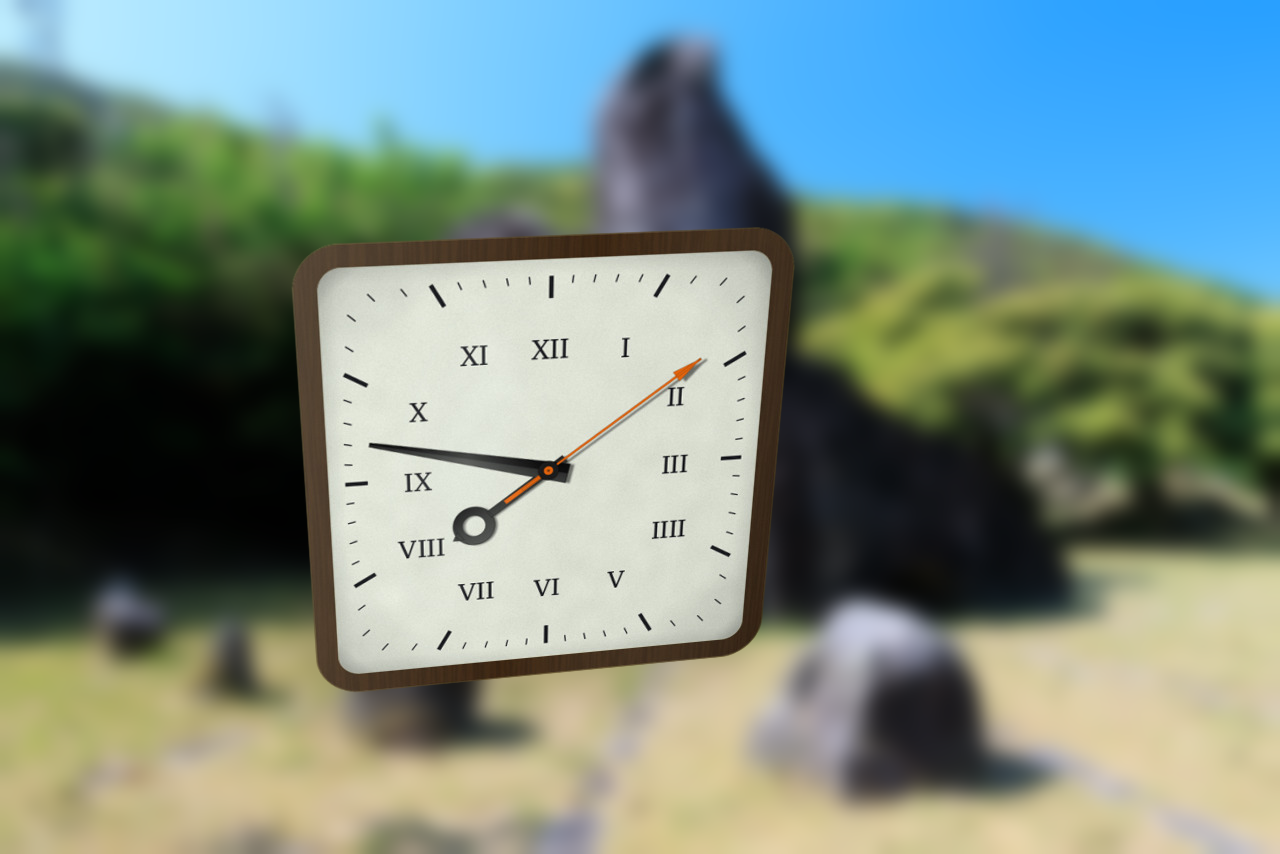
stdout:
7h47m09s
